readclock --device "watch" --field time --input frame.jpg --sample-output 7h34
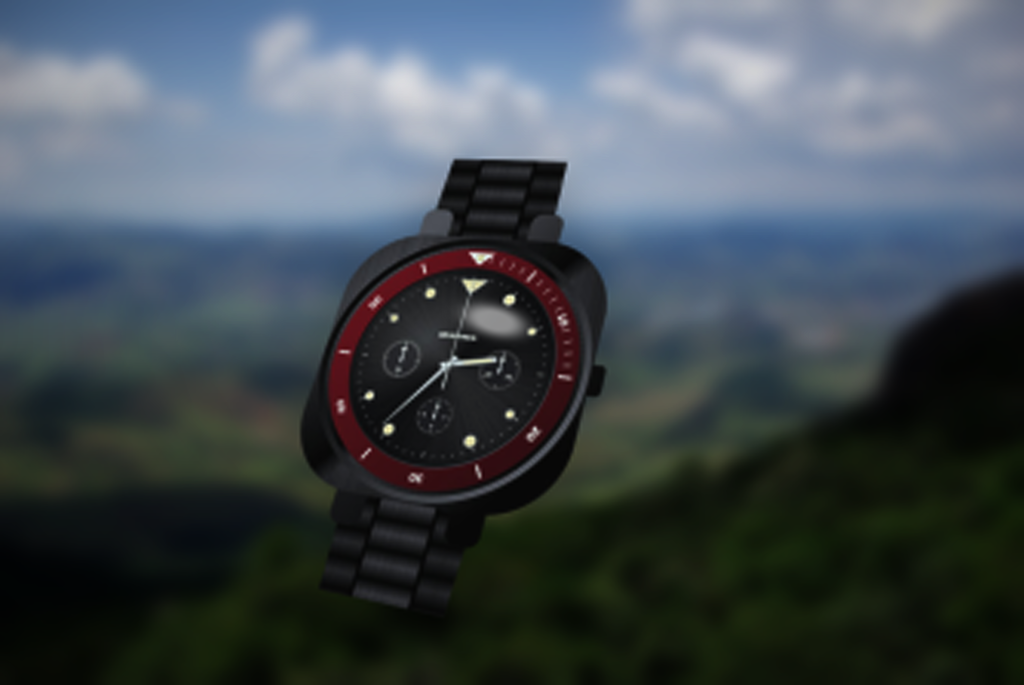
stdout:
2h36
